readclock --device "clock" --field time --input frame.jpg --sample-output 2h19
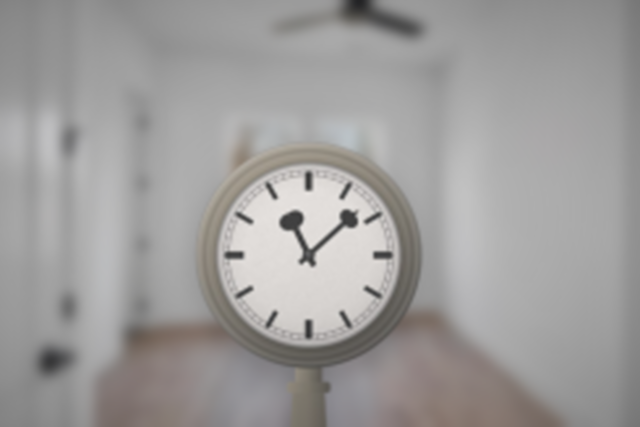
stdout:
11h08
